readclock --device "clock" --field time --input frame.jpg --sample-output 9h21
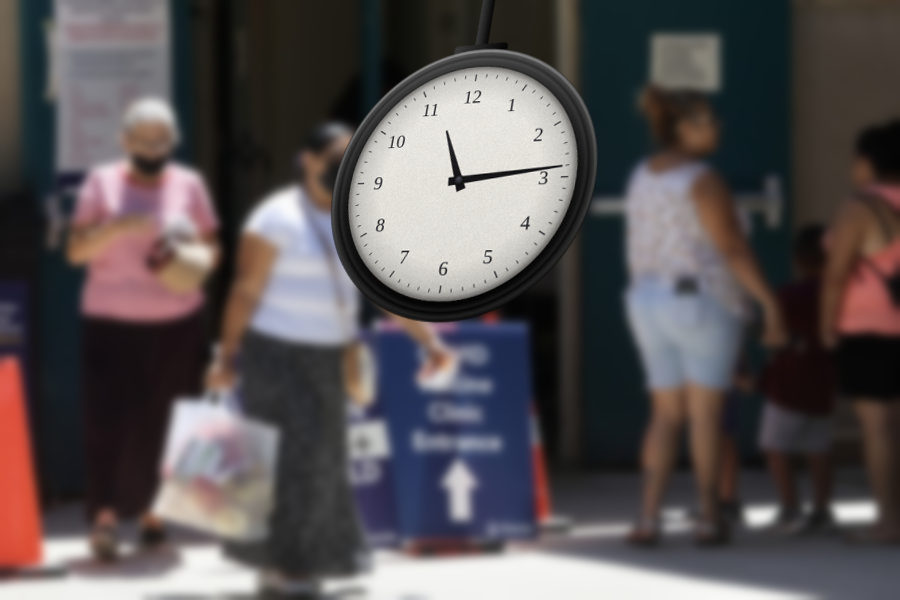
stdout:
11h14
